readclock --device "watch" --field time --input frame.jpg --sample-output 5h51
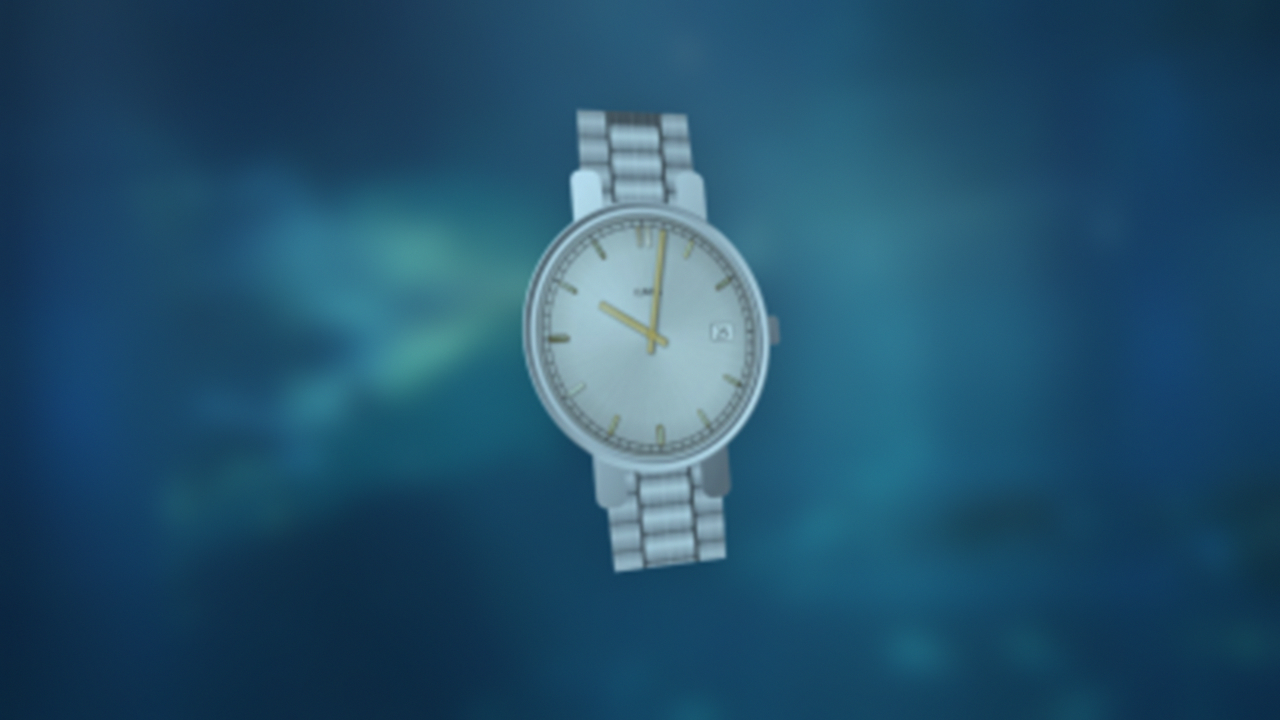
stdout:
10h02
